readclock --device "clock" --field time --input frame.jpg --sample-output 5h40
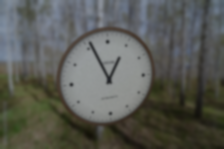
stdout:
12h56
